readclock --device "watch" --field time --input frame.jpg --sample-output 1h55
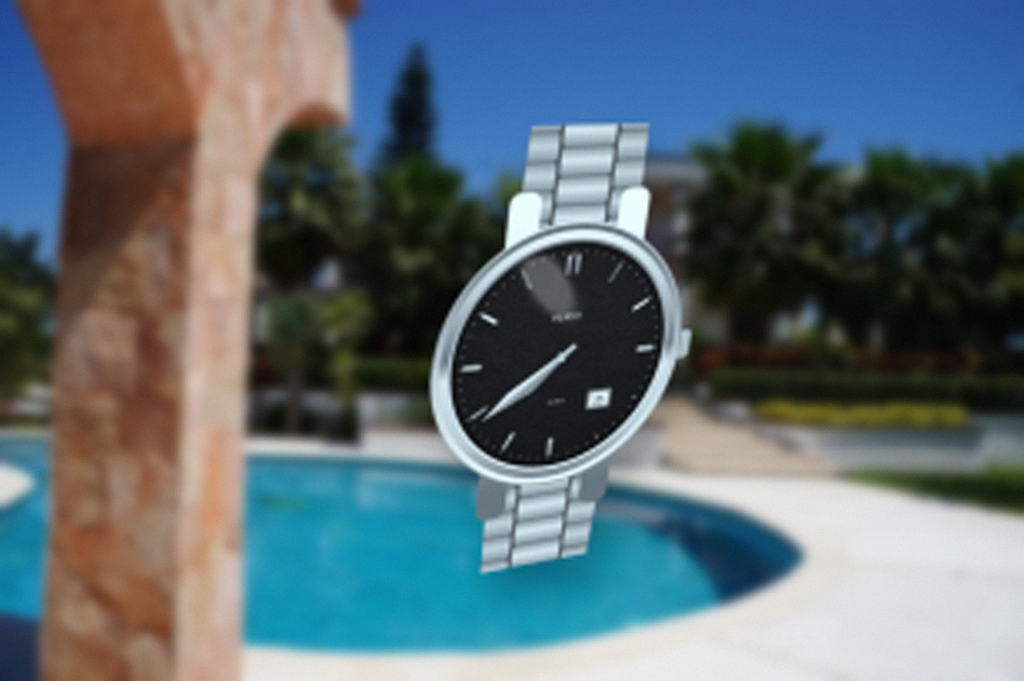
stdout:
7h39
